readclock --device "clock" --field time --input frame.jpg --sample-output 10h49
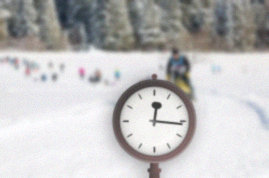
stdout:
12h16
